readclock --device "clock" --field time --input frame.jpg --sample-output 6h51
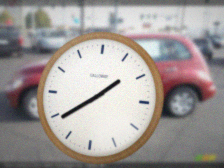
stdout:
1h39
